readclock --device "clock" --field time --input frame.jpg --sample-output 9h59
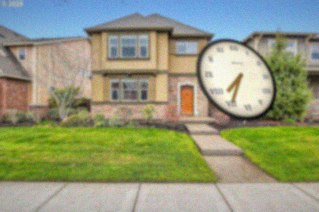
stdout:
7h35
